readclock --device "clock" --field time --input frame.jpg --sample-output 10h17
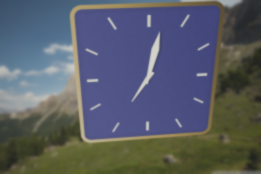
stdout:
7h02
